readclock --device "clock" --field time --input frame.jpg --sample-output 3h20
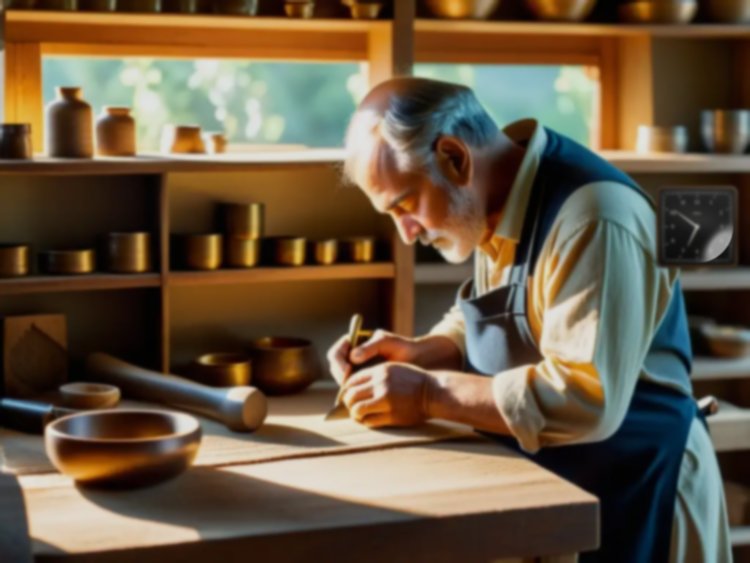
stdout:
6h51
